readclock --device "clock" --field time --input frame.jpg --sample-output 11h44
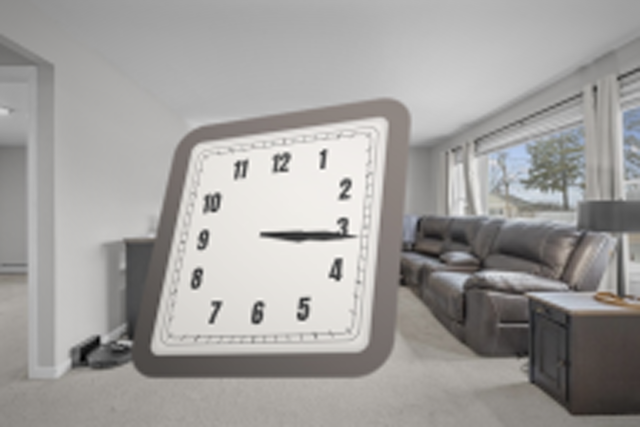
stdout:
3h16
